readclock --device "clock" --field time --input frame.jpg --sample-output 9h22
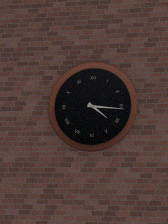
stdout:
4h16
